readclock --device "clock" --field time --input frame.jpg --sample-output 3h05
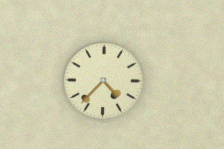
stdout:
4h37
